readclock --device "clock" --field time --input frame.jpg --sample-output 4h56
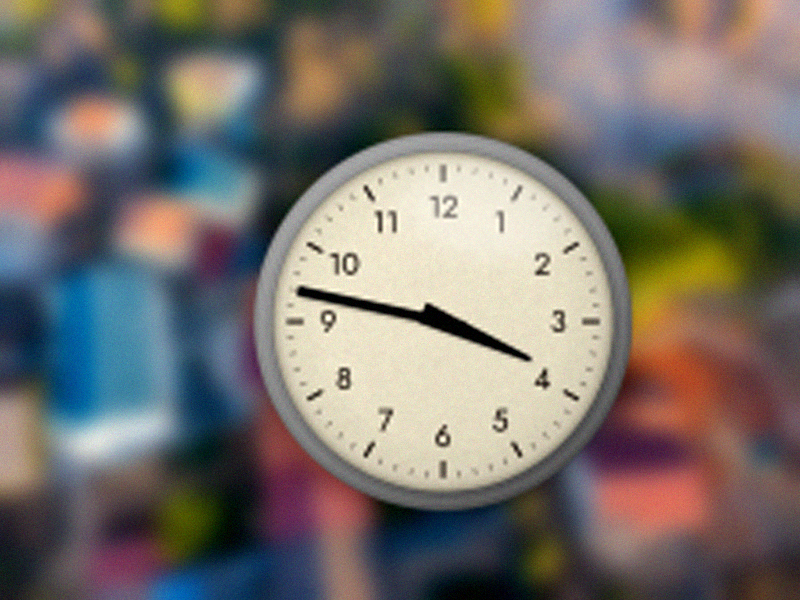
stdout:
3h47
